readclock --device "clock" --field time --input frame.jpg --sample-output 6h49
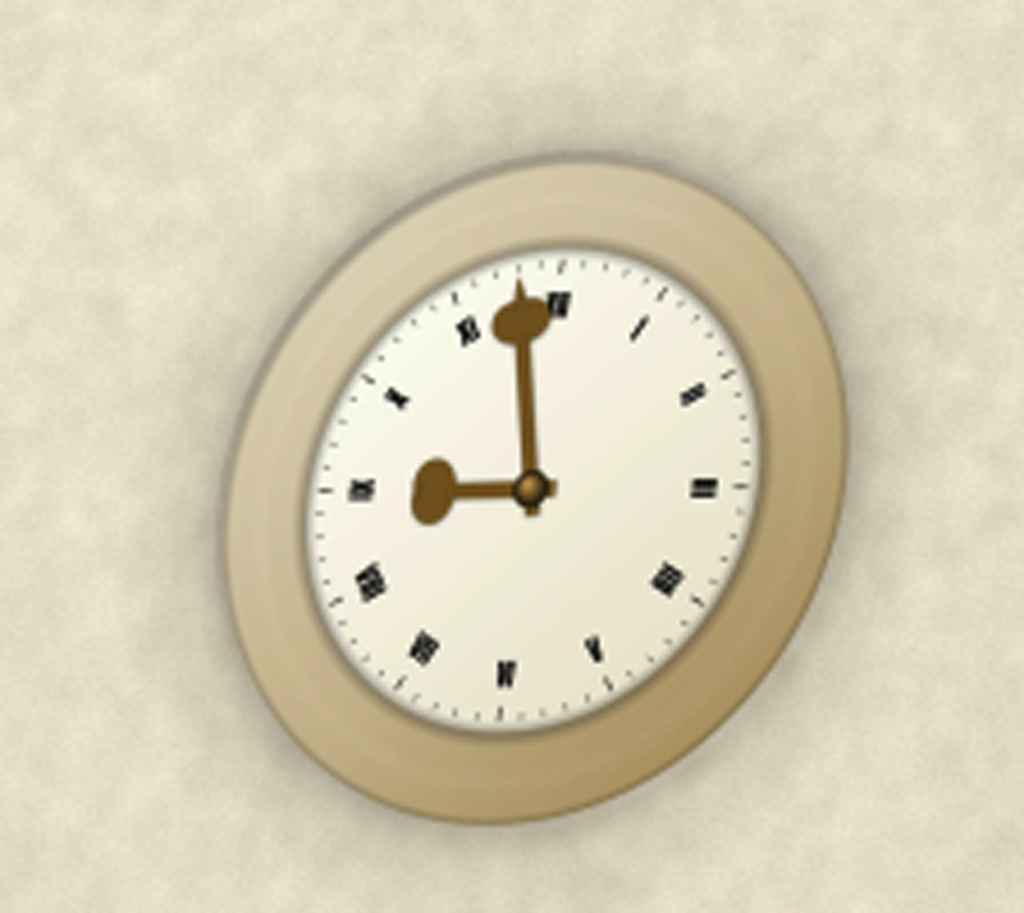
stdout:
8h58
